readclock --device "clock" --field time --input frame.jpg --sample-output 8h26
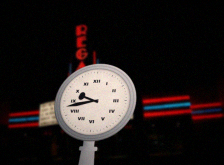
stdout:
9h43
